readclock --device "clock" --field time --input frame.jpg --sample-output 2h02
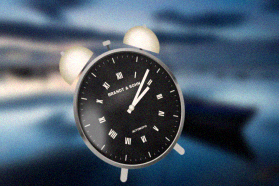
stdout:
2h08
